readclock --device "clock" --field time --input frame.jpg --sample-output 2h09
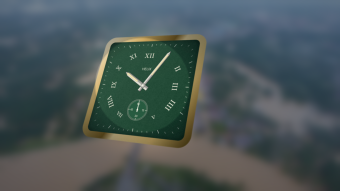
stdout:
10h05
